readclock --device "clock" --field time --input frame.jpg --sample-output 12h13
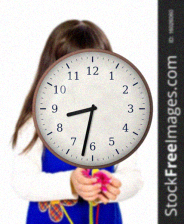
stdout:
8h32
